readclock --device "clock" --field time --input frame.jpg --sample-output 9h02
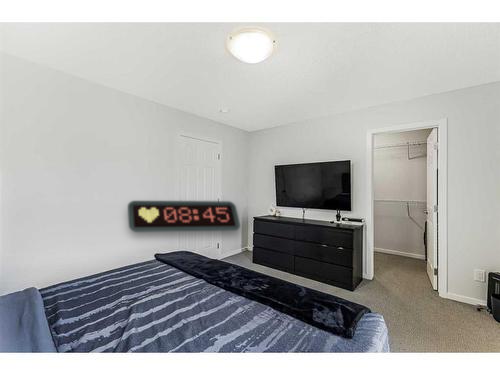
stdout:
8h45
